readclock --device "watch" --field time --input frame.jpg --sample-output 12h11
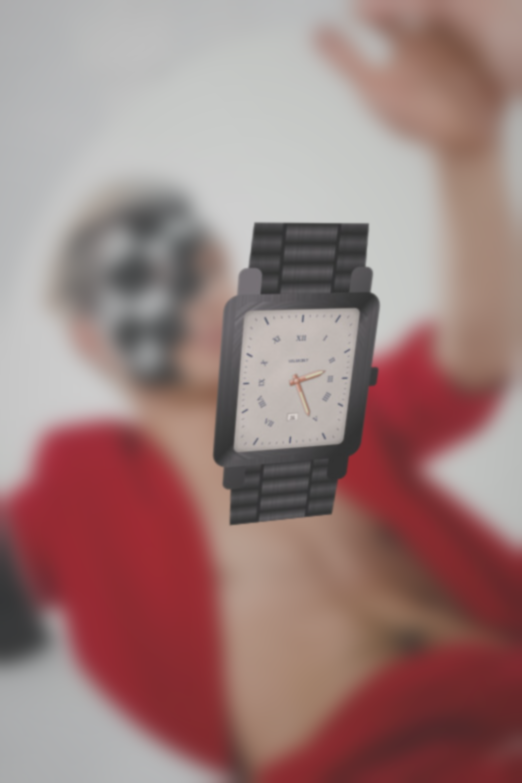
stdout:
2h26
